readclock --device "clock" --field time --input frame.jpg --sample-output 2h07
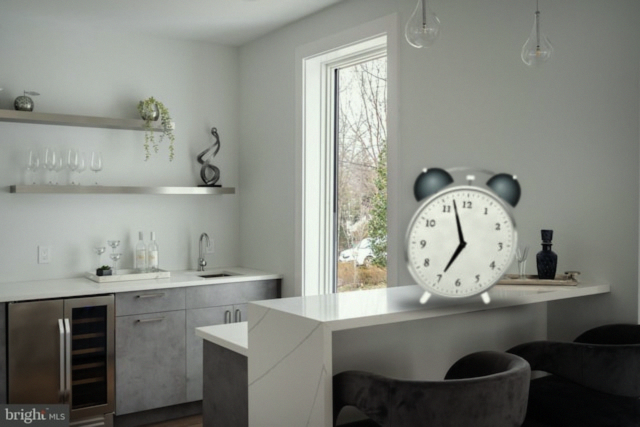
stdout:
6h57
